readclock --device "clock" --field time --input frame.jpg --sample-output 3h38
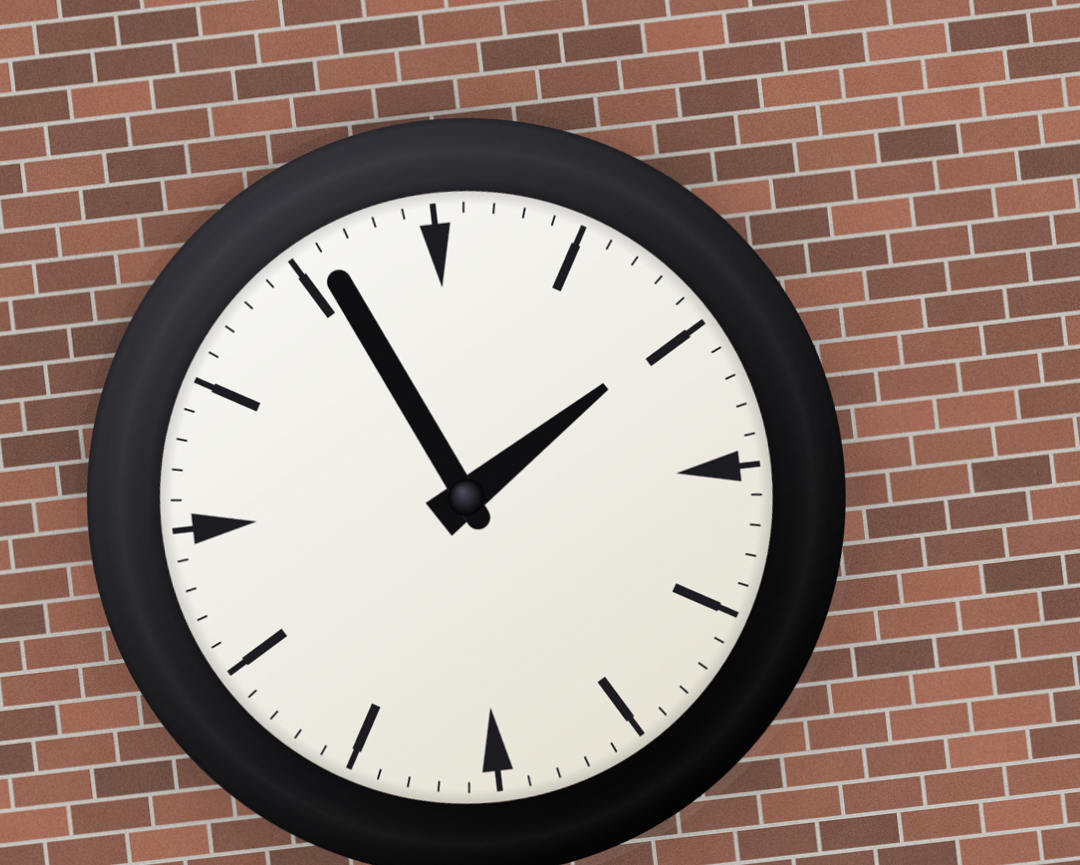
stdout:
1h56
